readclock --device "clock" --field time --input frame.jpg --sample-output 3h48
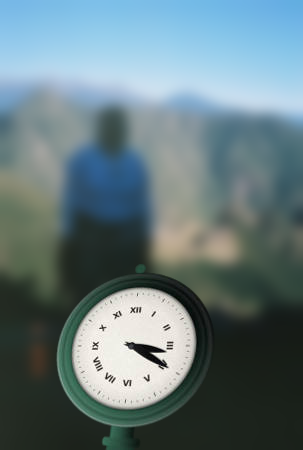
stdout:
3h20
